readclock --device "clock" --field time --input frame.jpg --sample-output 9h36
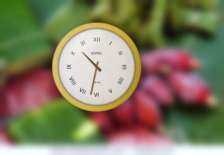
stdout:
10h32
